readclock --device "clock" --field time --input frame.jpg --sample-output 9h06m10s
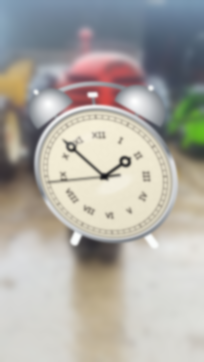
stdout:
1h52m44s
